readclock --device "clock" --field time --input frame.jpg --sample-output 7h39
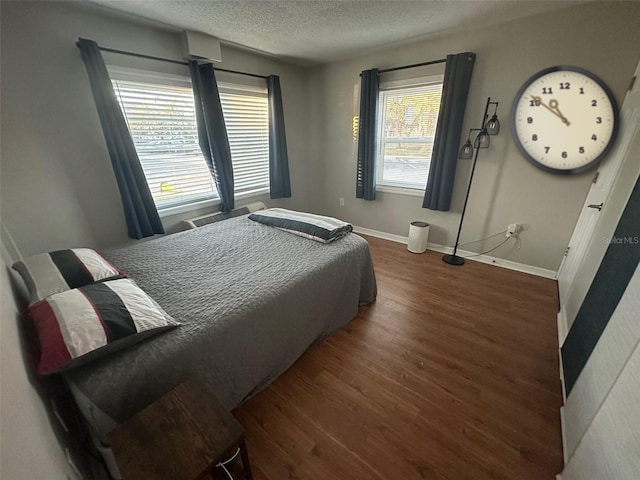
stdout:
10h51
